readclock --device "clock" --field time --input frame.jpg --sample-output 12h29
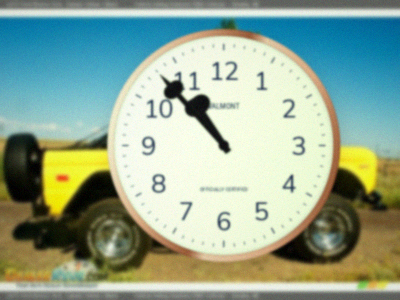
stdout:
10h53
